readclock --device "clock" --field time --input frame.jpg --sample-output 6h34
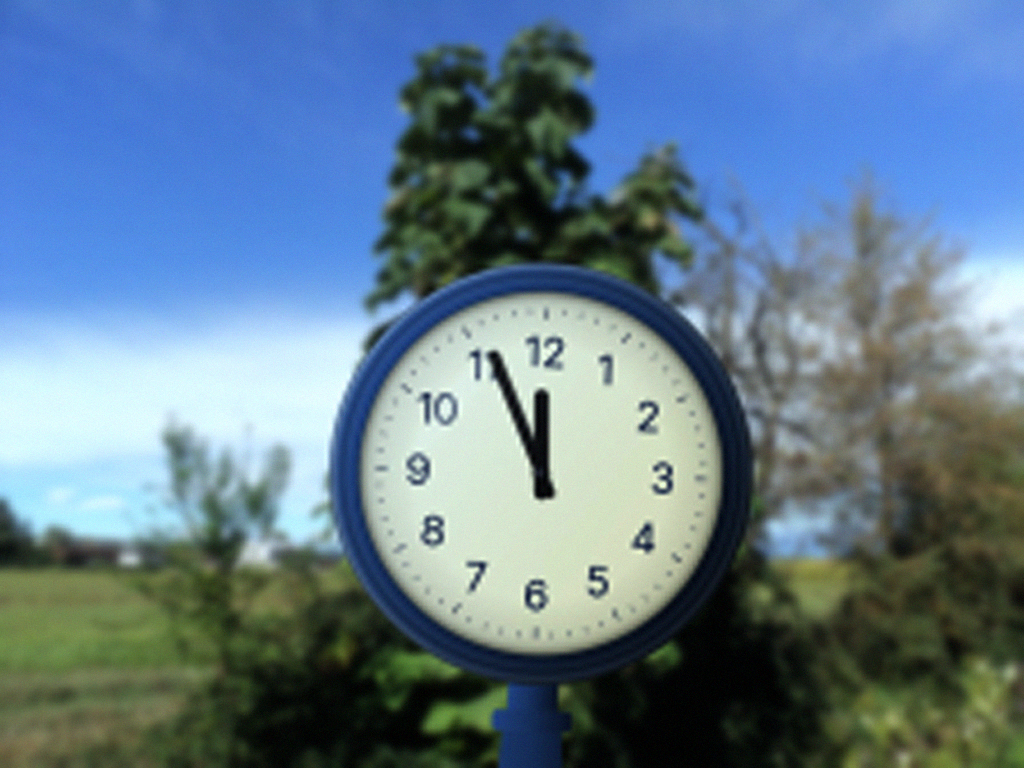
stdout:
11h56
